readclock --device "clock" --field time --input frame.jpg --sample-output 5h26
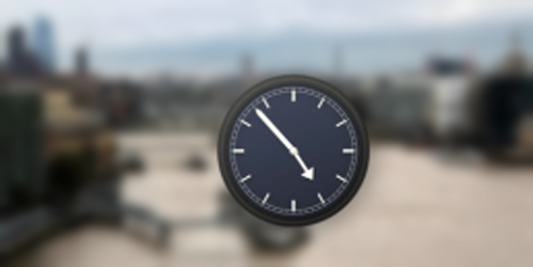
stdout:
4h53
